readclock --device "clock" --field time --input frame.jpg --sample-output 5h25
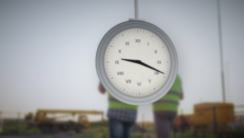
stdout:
9h19
